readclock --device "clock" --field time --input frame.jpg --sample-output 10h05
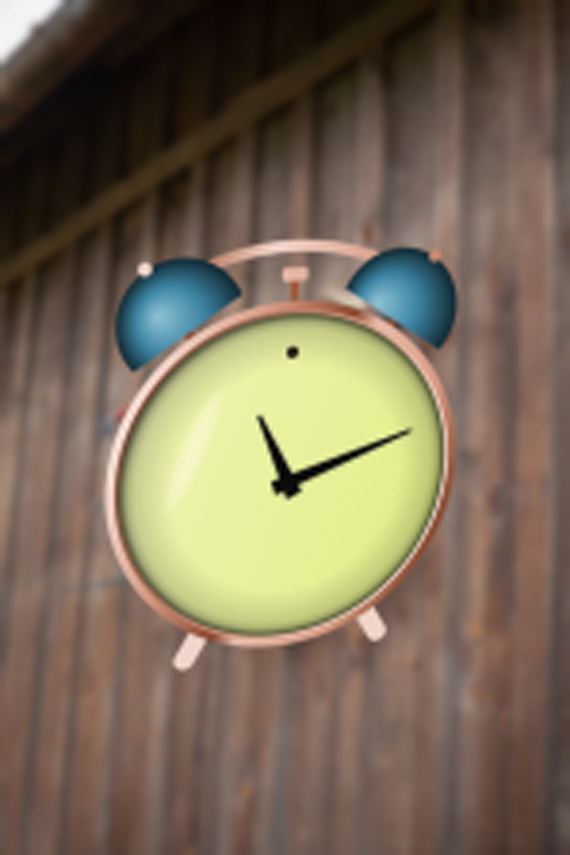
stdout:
11h12
